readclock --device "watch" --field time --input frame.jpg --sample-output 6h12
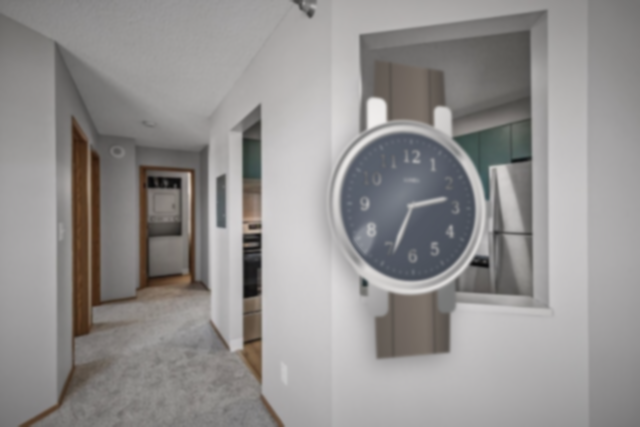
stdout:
2h34
